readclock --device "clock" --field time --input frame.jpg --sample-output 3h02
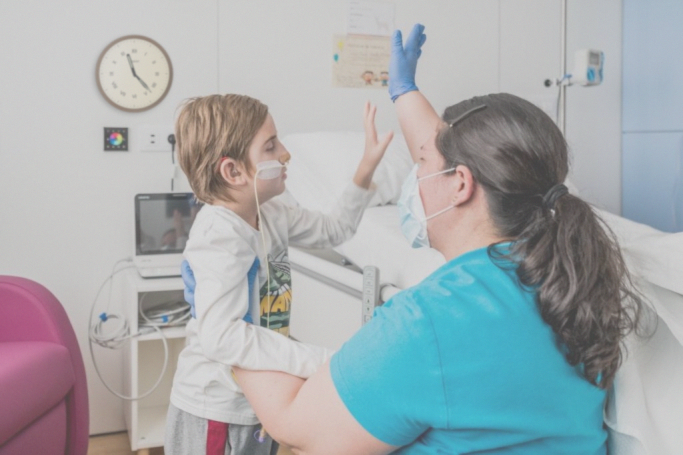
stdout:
11h23
